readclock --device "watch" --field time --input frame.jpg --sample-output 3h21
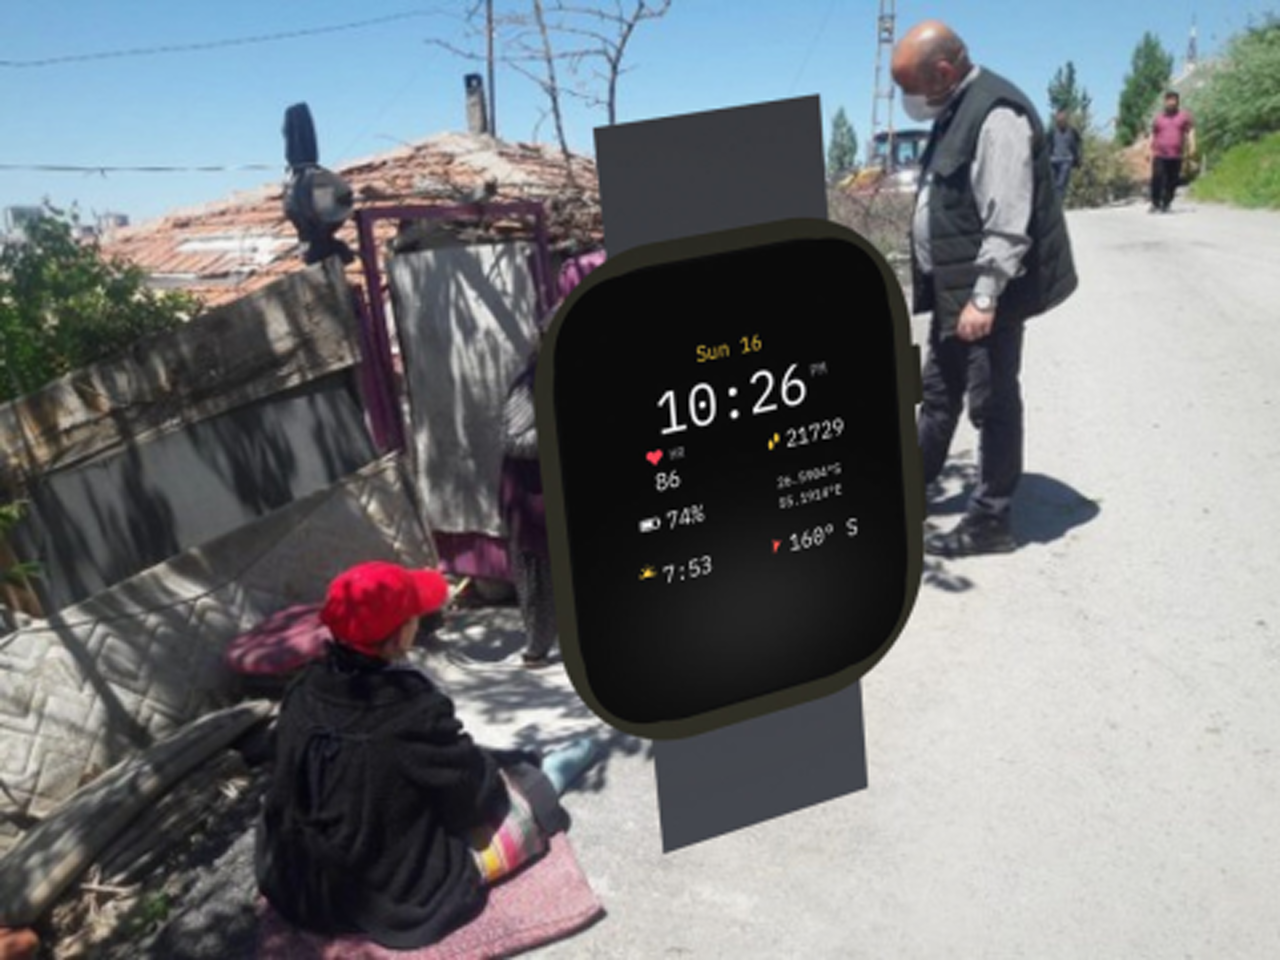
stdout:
10h26
